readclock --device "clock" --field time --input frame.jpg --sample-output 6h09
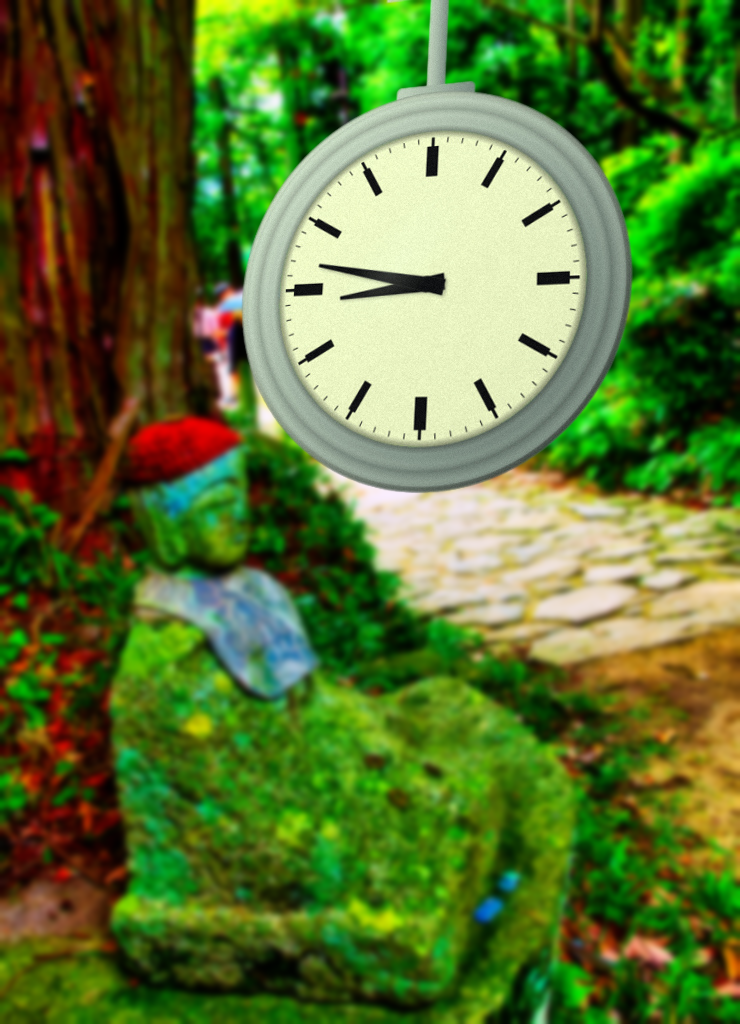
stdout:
8h47
